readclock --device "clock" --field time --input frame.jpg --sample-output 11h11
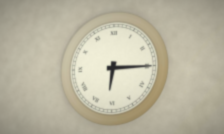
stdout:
6h15
